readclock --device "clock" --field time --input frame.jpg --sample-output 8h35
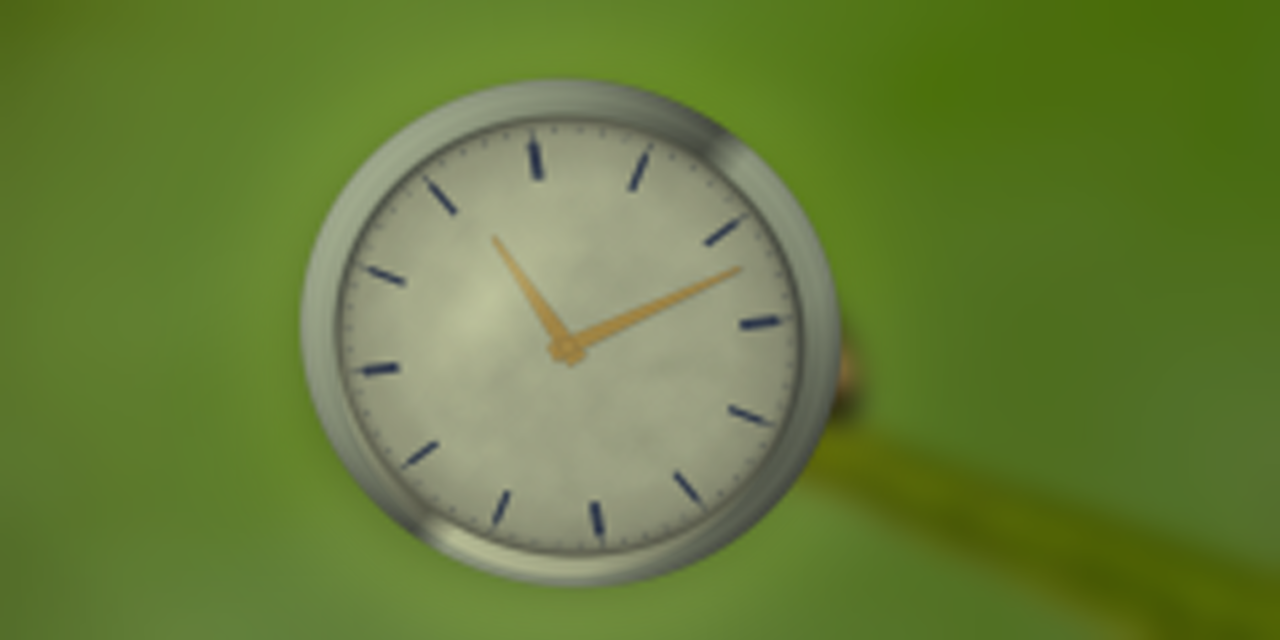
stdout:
11h12
